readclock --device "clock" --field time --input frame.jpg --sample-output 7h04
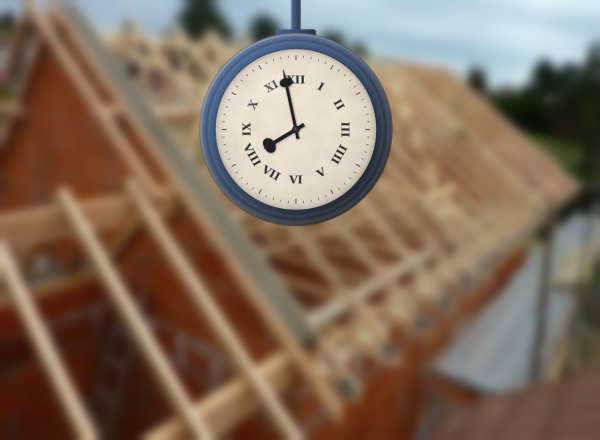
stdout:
7h58
